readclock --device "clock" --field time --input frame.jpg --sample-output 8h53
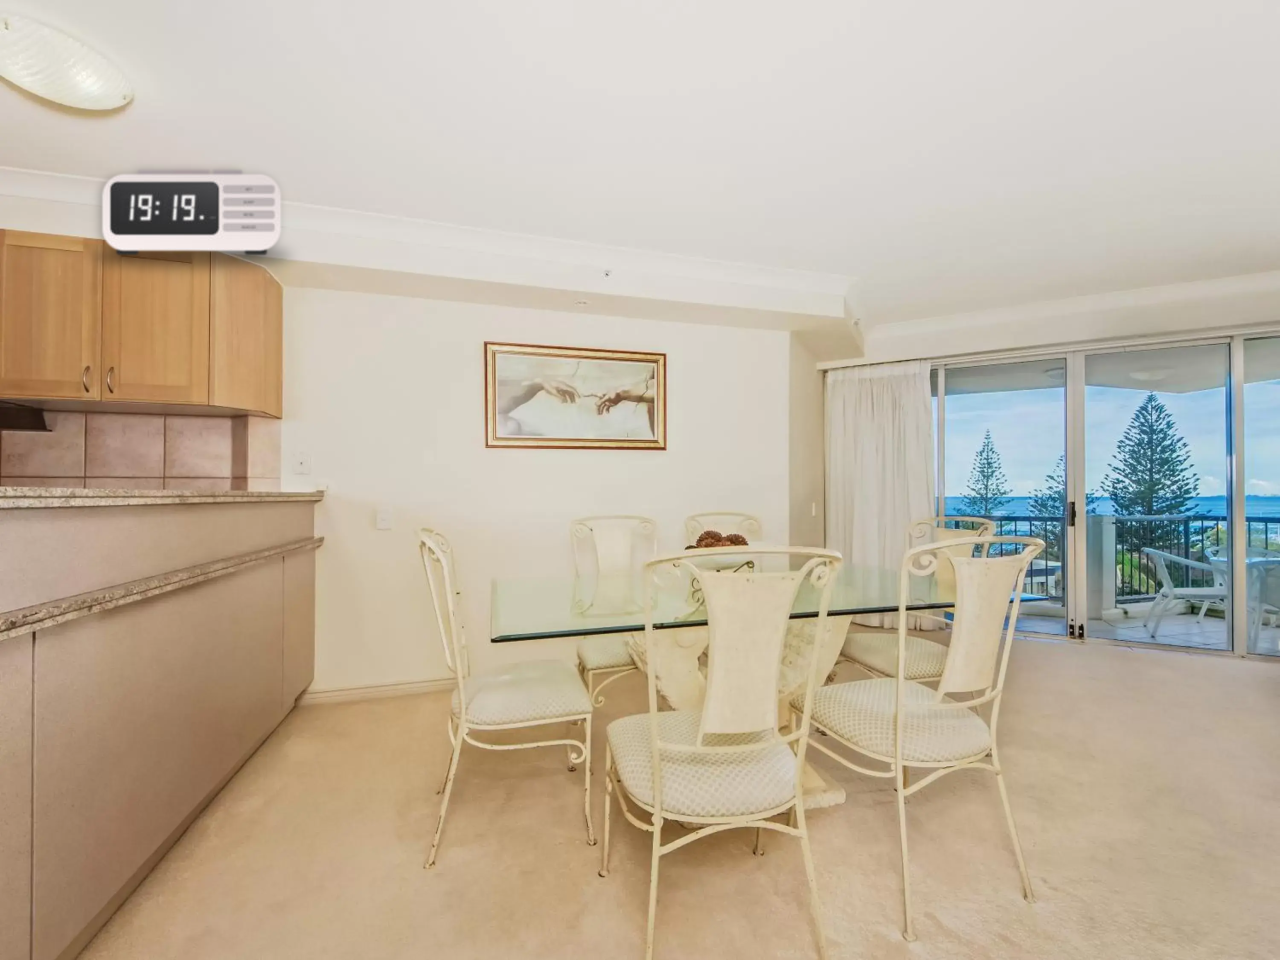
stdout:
19h19
